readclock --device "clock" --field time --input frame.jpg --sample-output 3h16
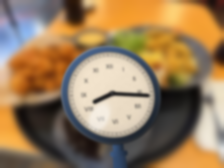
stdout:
8h16
